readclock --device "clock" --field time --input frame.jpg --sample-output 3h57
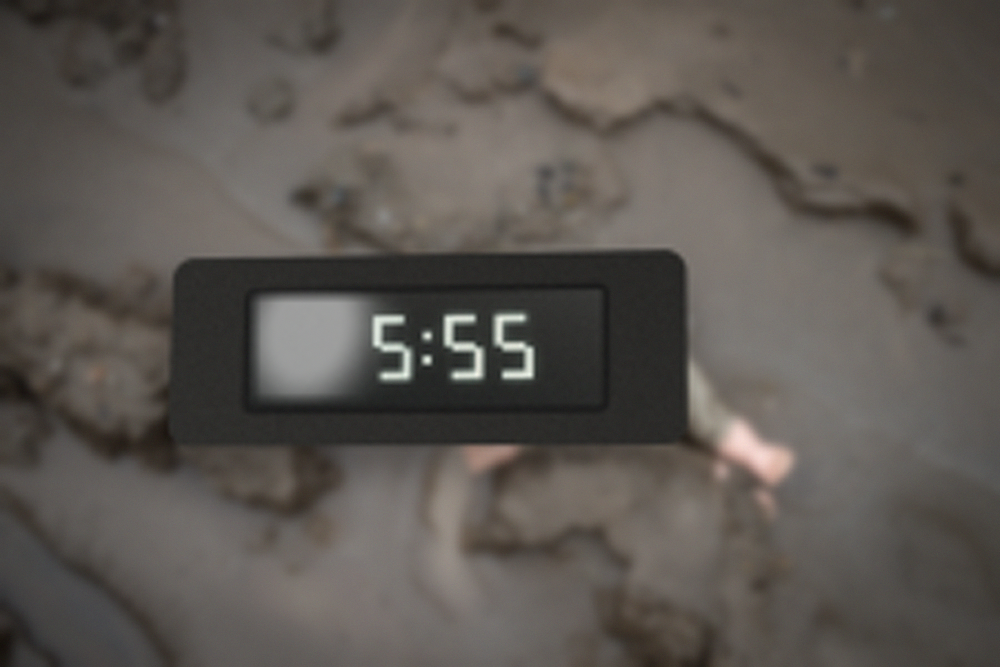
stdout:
5h55
